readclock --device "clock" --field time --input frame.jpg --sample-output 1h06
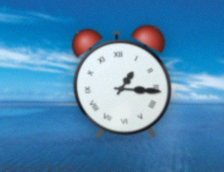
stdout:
1h16
